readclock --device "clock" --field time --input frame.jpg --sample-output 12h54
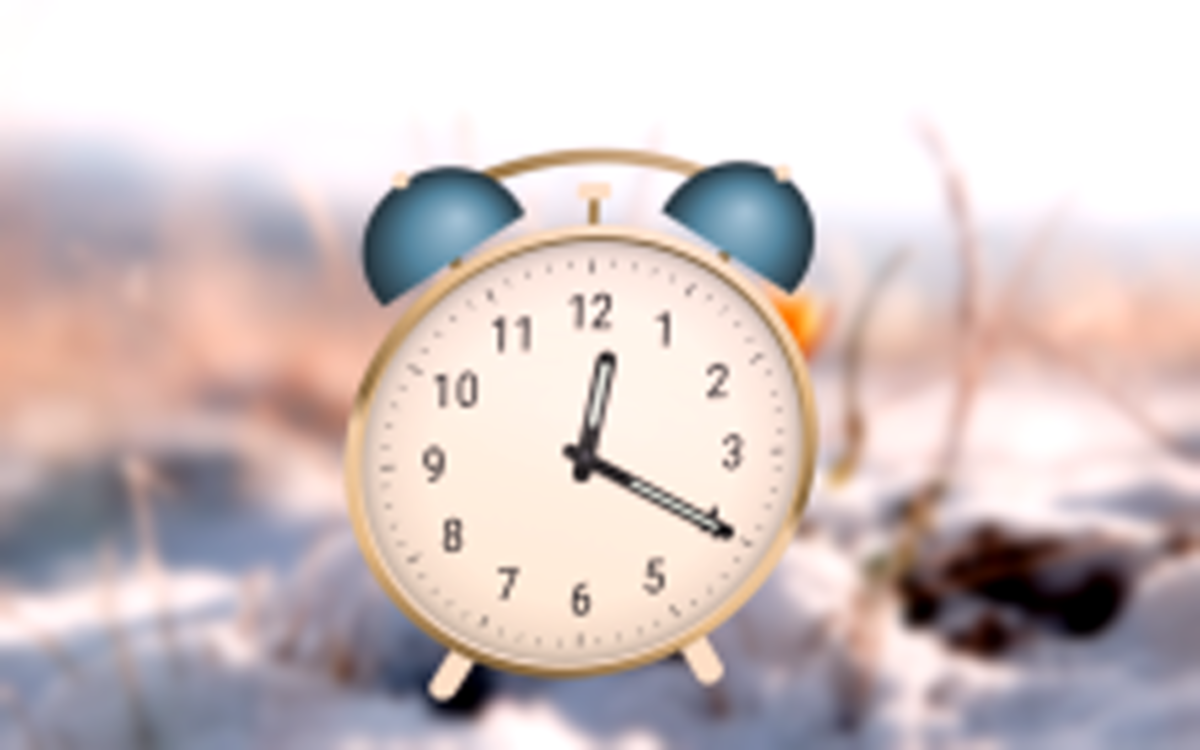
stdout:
12h20
